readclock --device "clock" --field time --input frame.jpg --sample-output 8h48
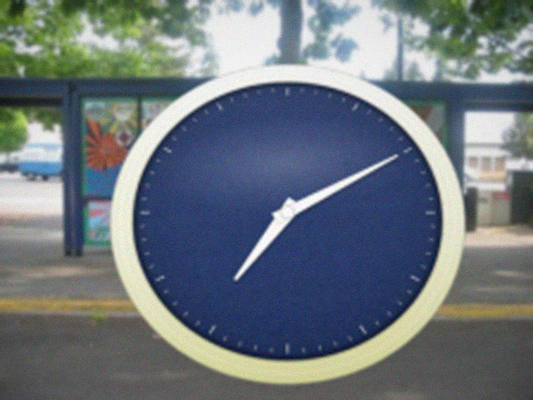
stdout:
7h10
